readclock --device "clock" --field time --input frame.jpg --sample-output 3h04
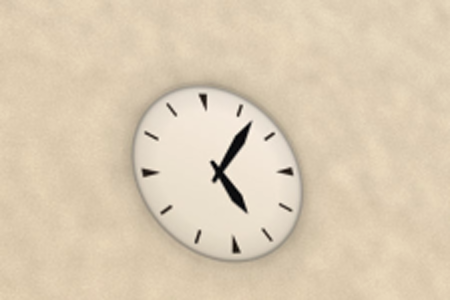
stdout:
5h07
